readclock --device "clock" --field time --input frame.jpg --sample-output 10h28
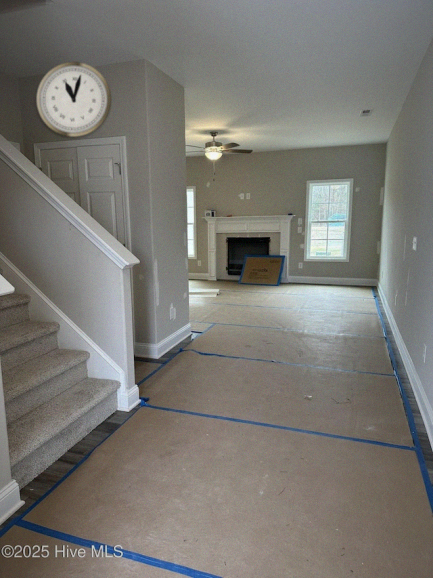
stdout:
11h02
